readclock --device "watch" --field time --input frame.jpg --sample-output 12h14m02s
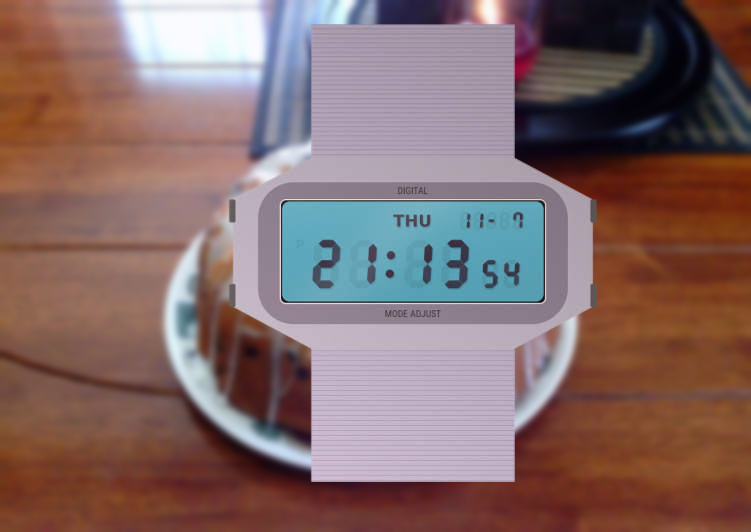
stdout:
21h13m54s
